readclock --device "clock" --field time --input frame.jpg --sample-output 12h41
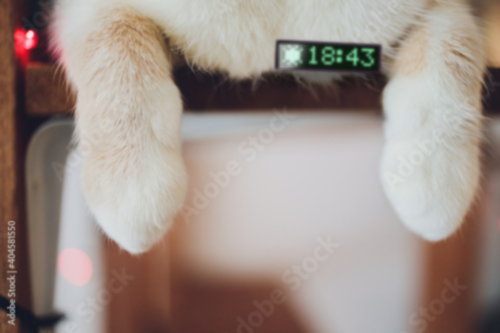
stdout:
18h43
